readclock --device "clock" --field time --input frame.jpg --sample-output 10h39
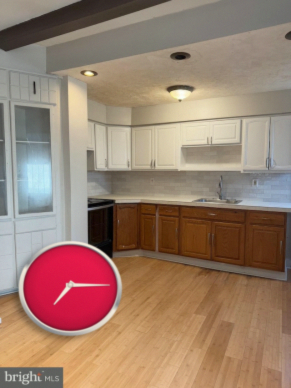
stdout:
7h15
